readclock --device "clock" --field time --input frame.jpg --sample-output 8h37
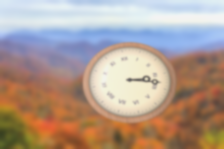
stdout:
3h18
